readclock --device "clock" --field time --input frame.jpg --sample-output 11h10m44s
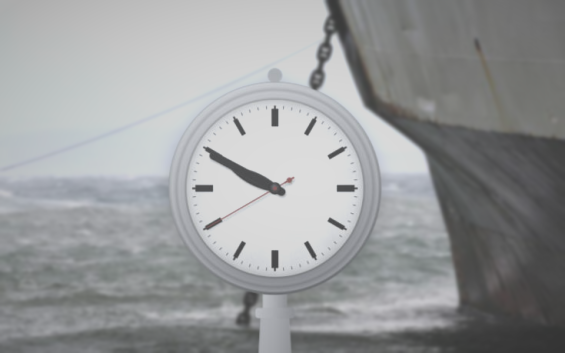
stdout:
9h49m40s
